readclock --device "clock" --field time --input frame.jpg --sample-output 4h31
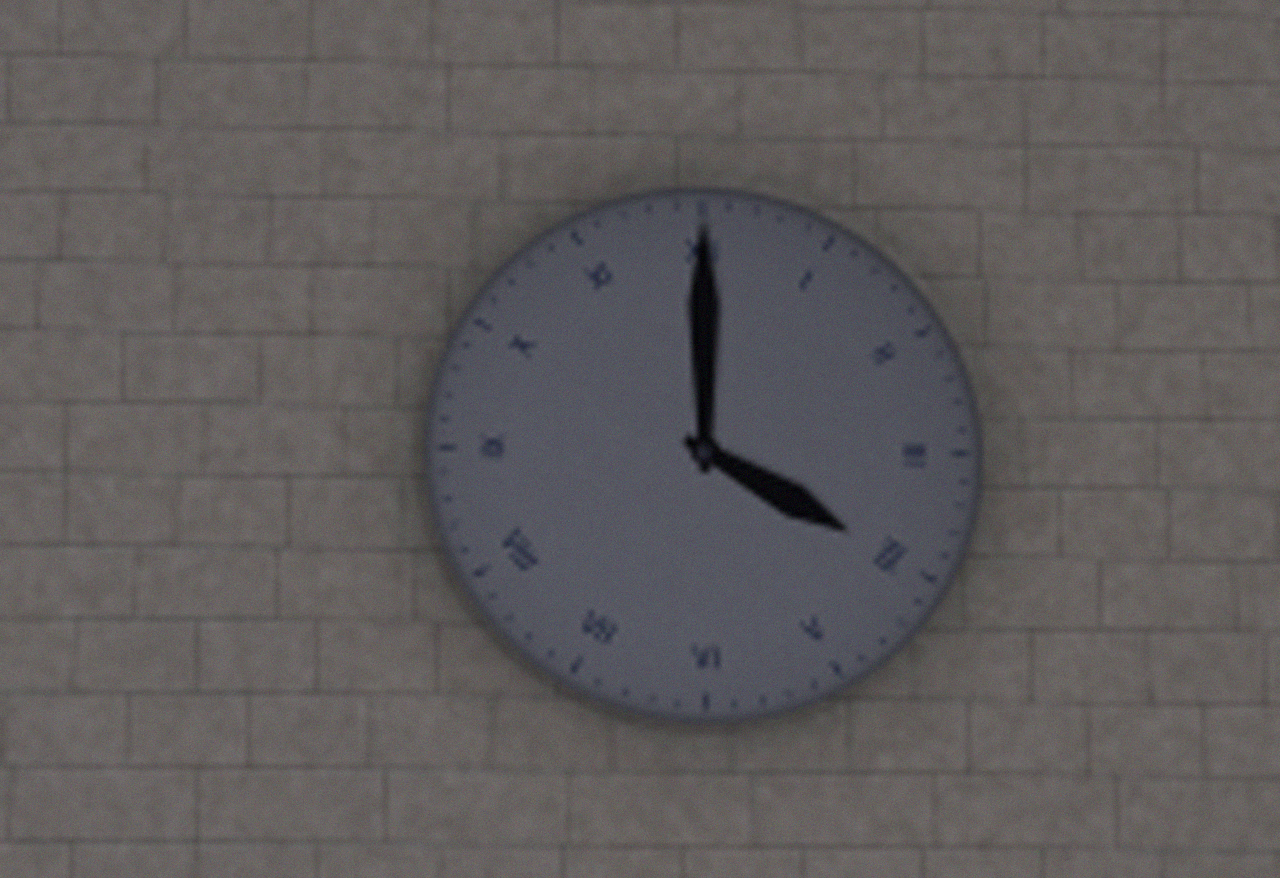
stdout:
4h00
